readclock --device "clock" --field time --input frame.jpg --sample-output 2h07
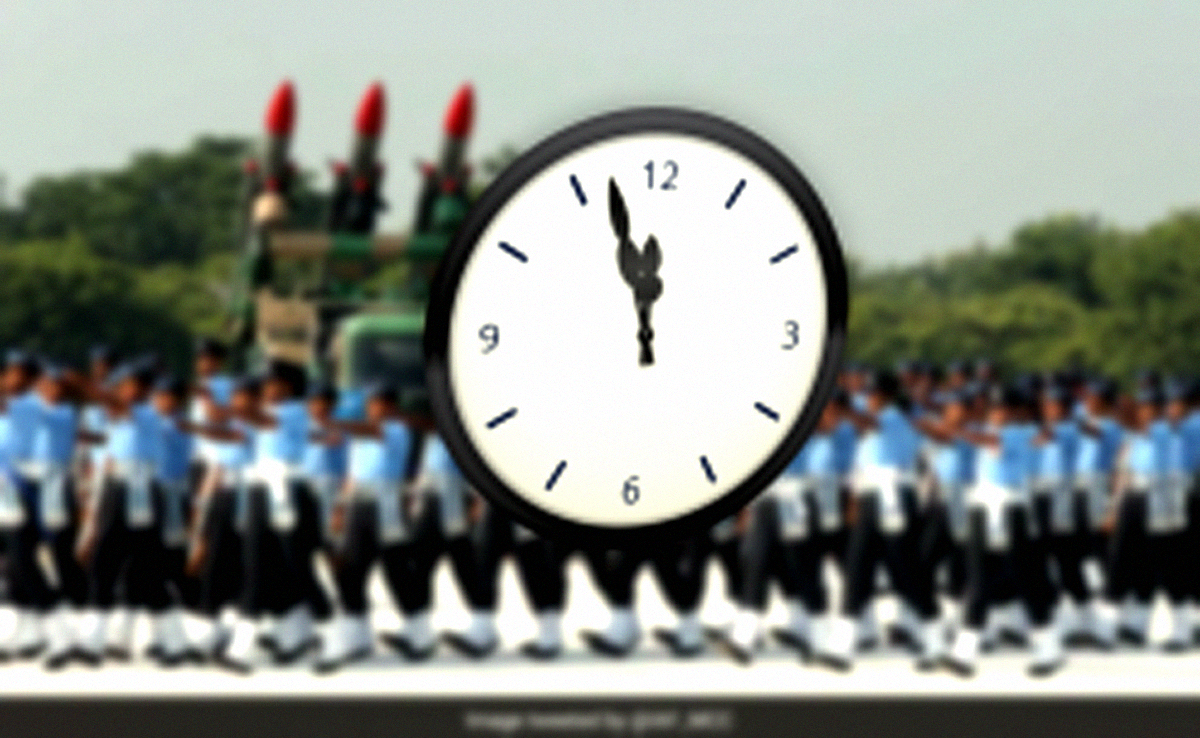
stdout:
11h57
